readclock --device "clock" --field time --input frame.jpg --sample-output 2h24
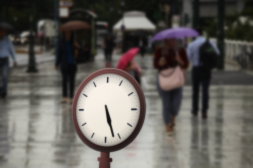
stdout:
5h27
